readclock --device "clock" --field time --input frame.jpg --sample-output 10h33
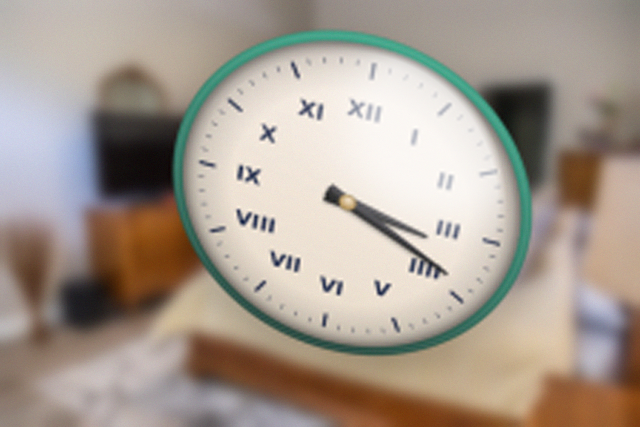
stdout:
3h19
